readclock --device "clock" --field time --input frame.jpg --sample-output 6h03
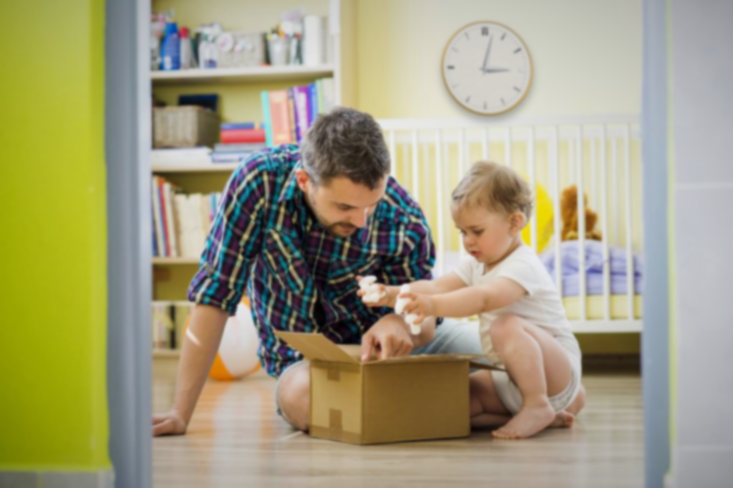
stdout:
3h02
